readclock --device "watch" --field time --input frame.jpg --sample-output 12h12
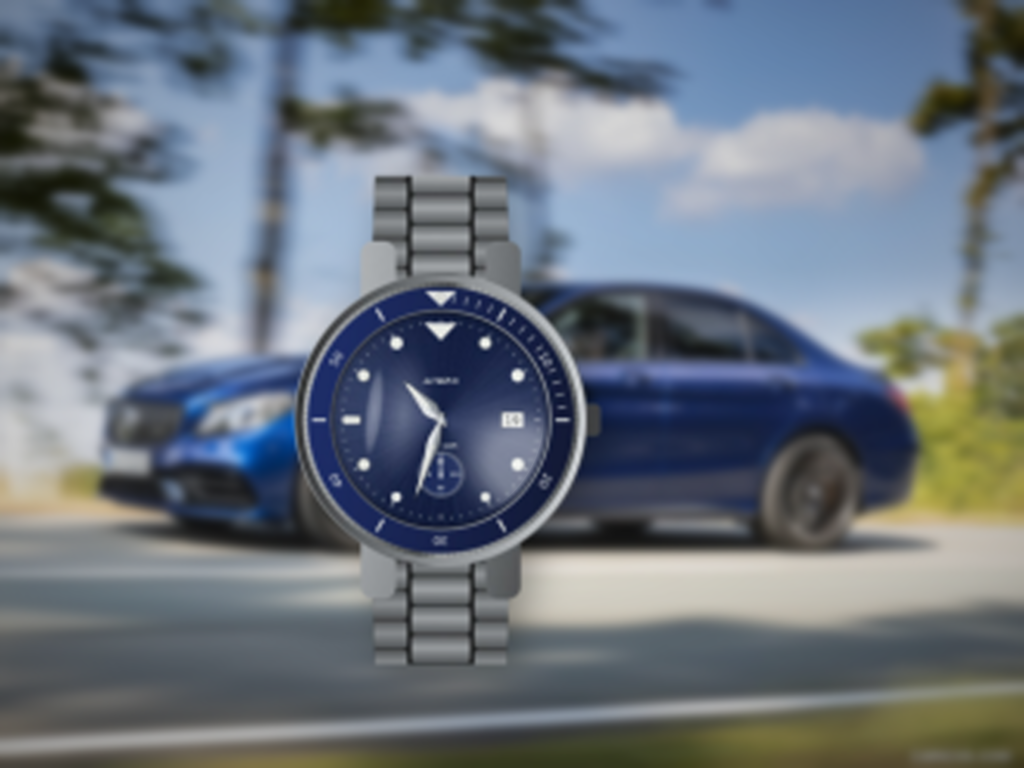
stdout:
10h33
